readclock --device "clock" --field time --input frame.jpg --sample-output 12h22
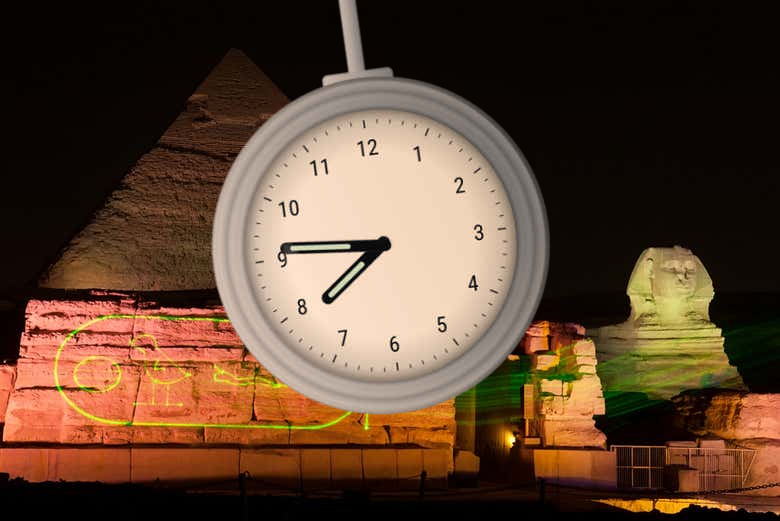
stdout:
7h46
